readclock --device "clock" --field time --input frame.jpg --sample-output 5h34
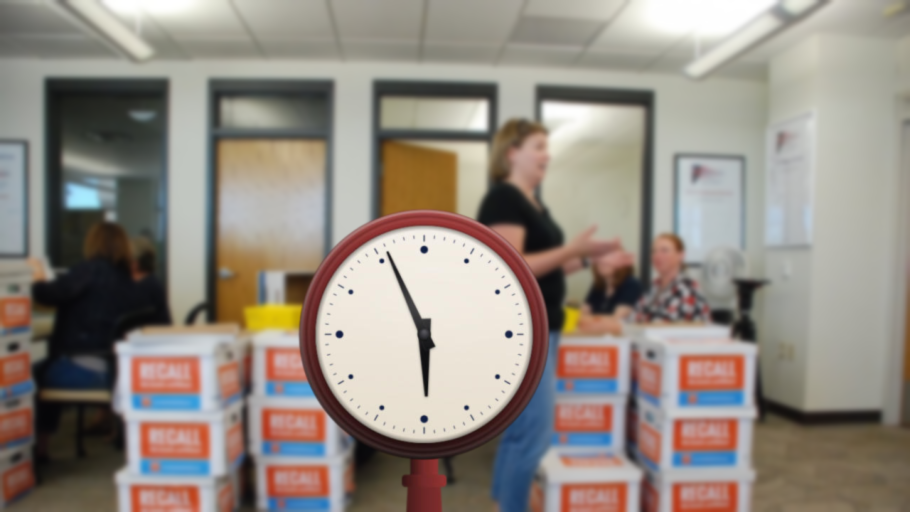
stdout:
5h56
